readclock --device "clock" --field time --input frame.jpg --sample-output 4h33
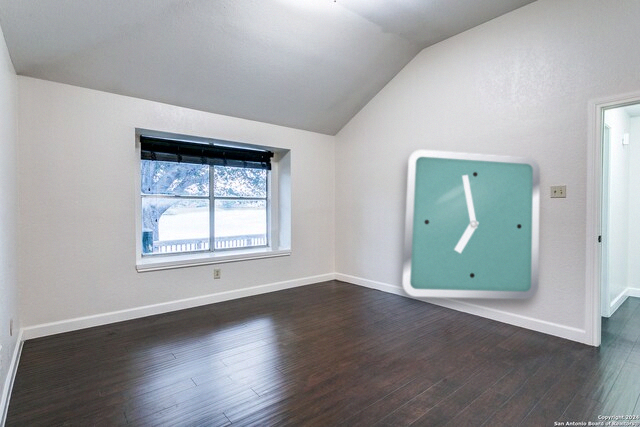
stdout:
6h58
